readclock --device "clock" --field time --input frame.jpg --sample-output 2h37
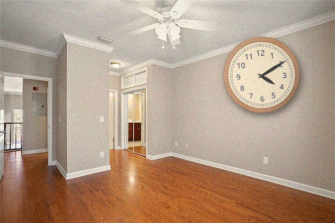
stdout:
4h10
